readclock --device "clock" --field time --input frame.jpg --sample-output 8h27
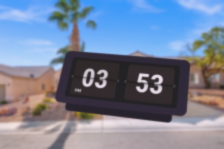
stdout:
3h53
